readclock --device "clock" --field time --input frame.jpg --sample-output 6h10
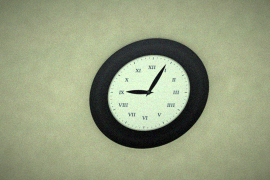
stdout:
9h04
